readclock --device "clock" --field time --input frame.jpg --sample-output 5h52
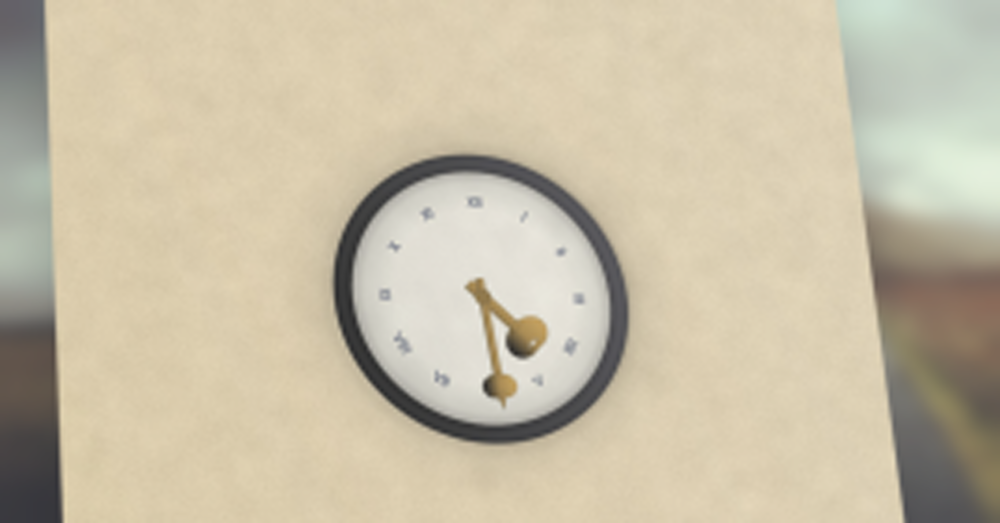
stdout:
4h29
